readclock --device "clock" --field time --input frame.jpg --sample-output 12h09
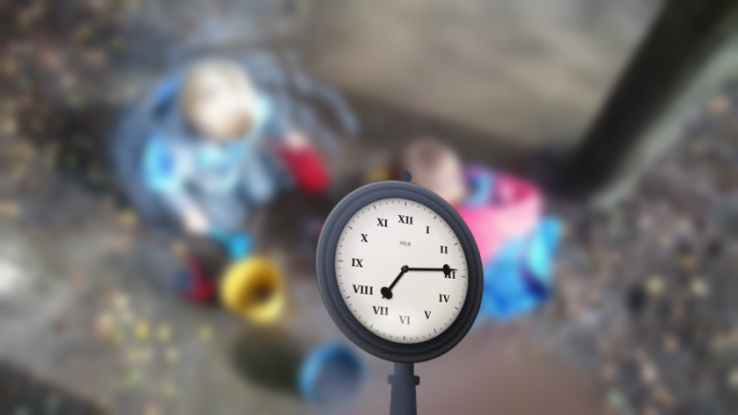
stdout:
7h14
